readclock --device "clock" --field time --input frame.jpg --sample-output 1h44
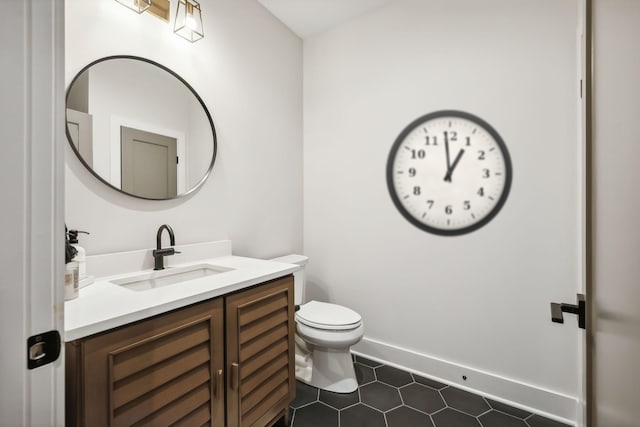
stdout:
12h59
